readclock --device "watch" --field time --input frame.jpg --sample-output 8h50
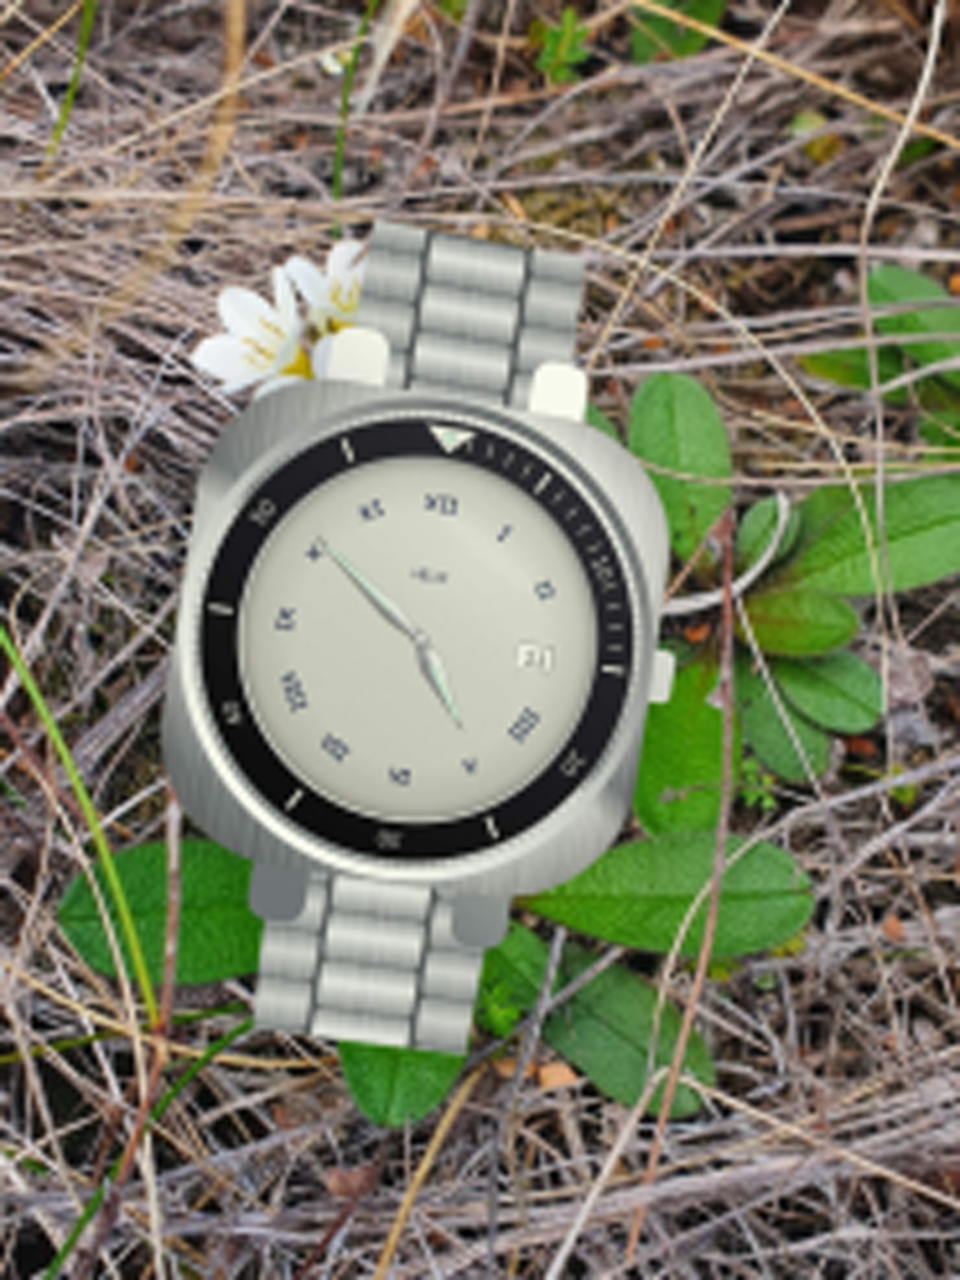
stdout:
4h51
